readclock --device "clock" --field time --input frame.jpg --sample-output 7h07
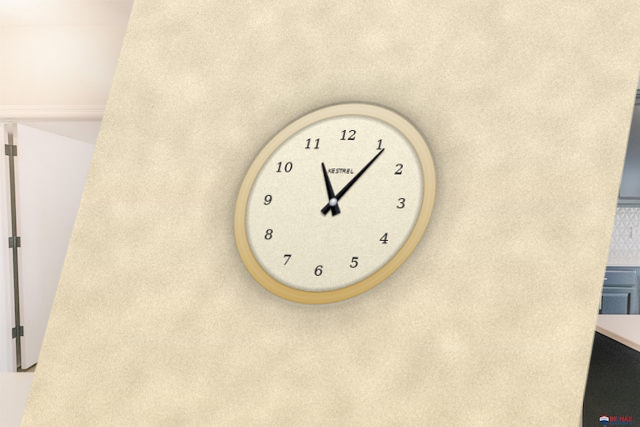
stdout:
11h06
